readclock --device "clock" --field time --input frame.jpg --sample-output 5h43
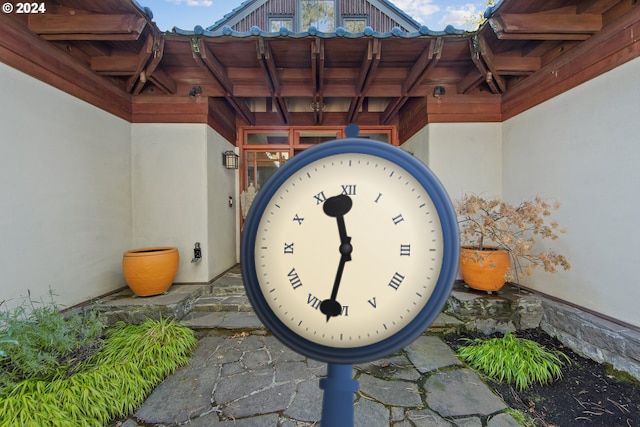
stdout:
11h32
